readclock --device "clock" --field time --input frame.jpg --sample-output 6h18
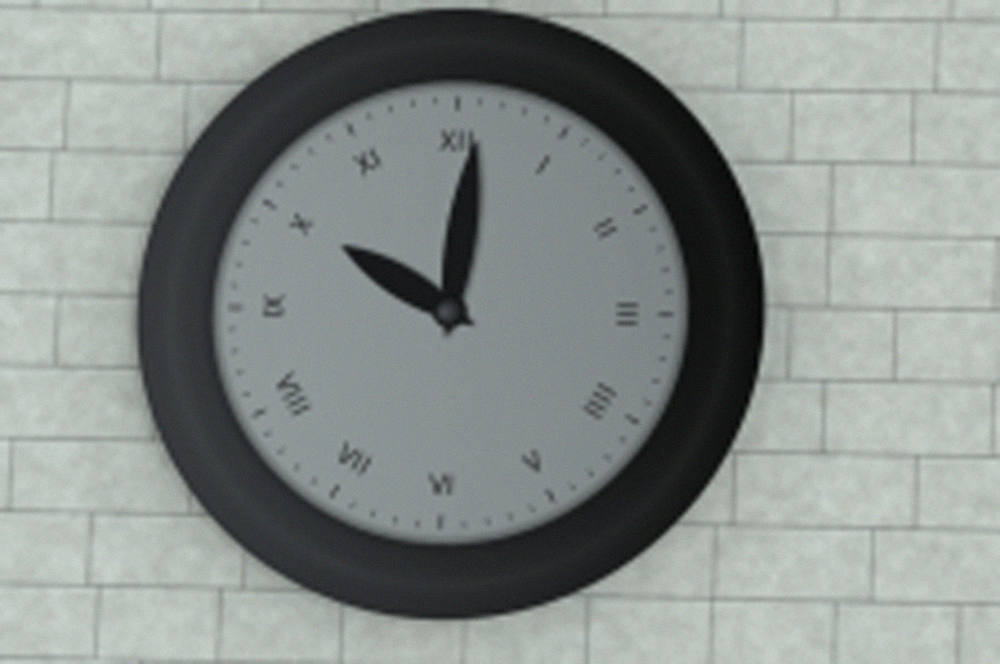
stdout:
10h01
